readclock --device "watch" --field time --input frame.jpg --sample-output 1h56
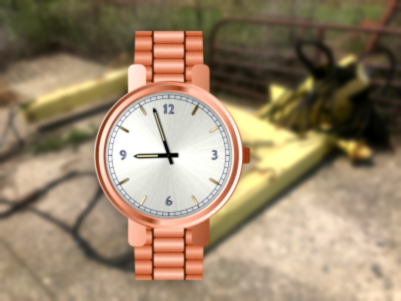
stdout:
8h57
